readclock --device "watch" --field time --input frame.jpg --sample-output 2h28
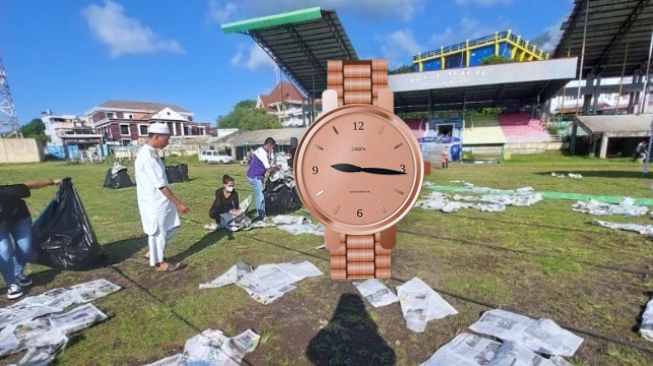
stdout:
9h16
